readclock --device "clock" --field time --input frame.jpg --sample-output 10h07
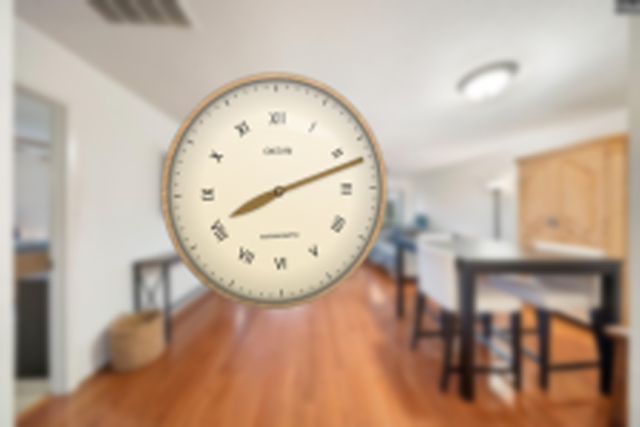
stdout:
8h12
